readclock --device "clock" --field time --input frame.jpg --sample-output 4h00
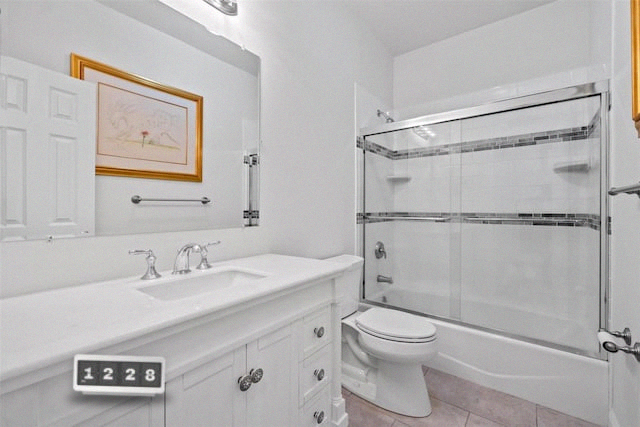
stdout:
12h28
